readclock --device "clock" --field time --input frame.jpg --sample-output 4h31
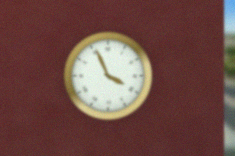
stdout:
3h56
